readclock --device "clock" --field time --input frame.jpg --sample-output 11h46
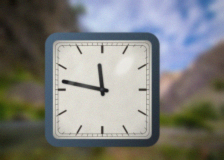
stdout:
11h47
